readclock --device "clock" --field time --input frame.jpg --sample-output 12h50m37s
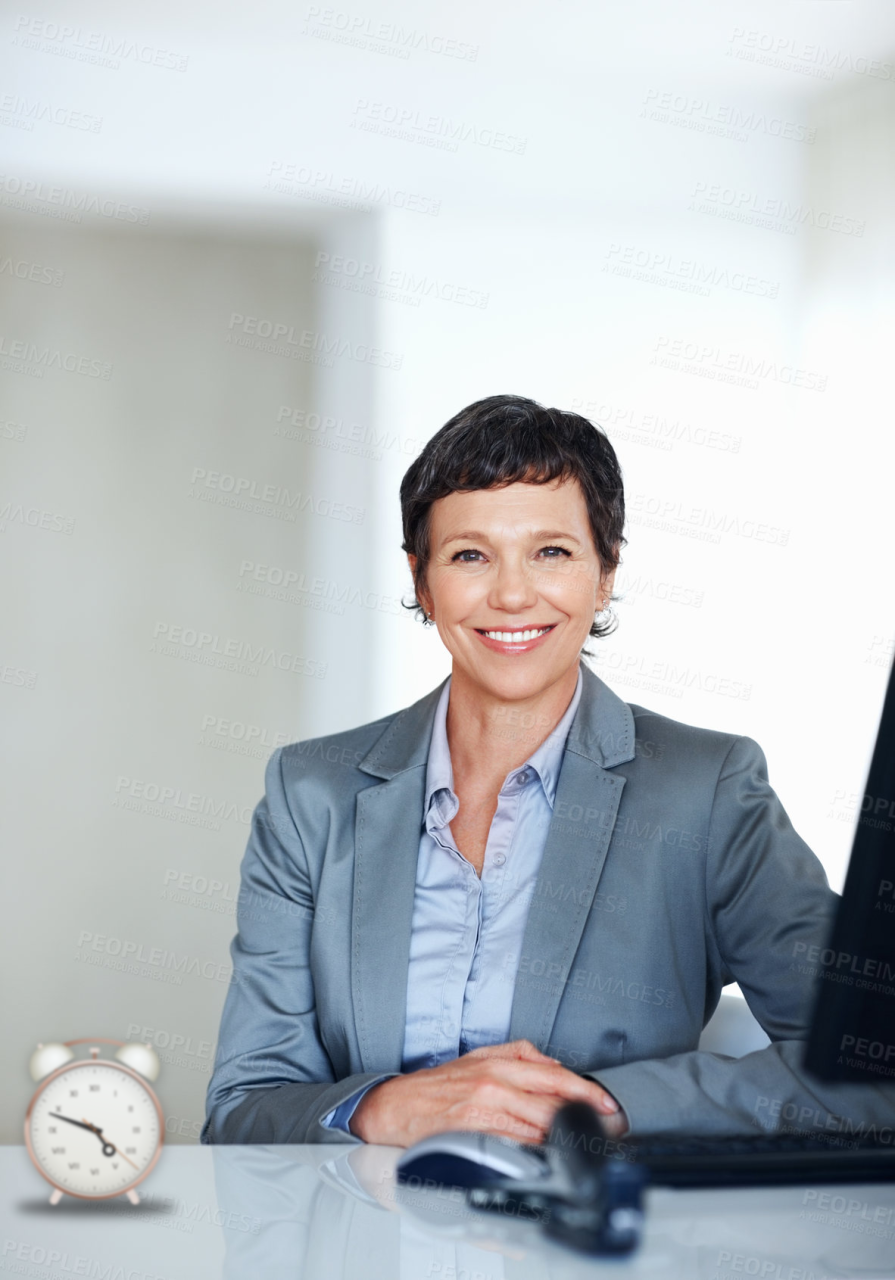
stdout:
4h48m22s
